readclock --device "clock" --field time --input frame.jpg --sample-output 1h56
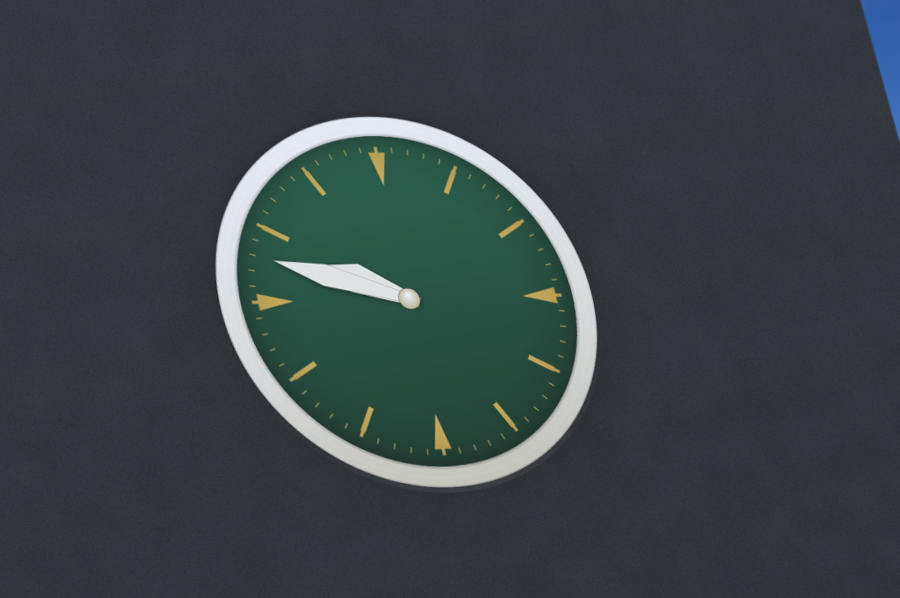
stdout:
9h48
